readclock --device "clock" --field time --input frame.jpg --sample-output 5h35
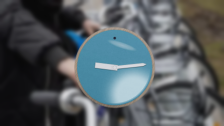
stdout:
9h14
